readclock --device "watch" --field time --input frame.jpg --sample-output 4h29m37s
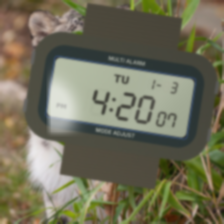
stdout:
4h20m07s
